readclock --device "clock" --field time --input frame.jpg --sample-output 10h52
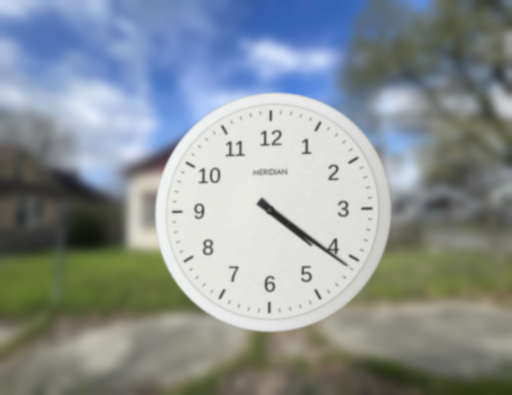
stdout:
4h21
